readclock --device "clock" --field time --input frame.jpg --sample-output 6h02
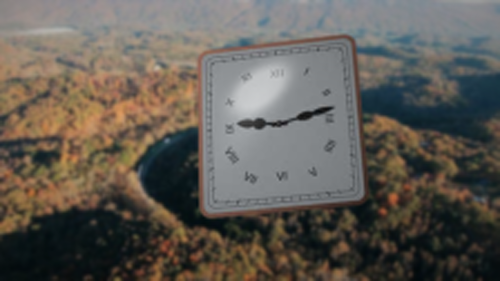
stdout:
9h13
